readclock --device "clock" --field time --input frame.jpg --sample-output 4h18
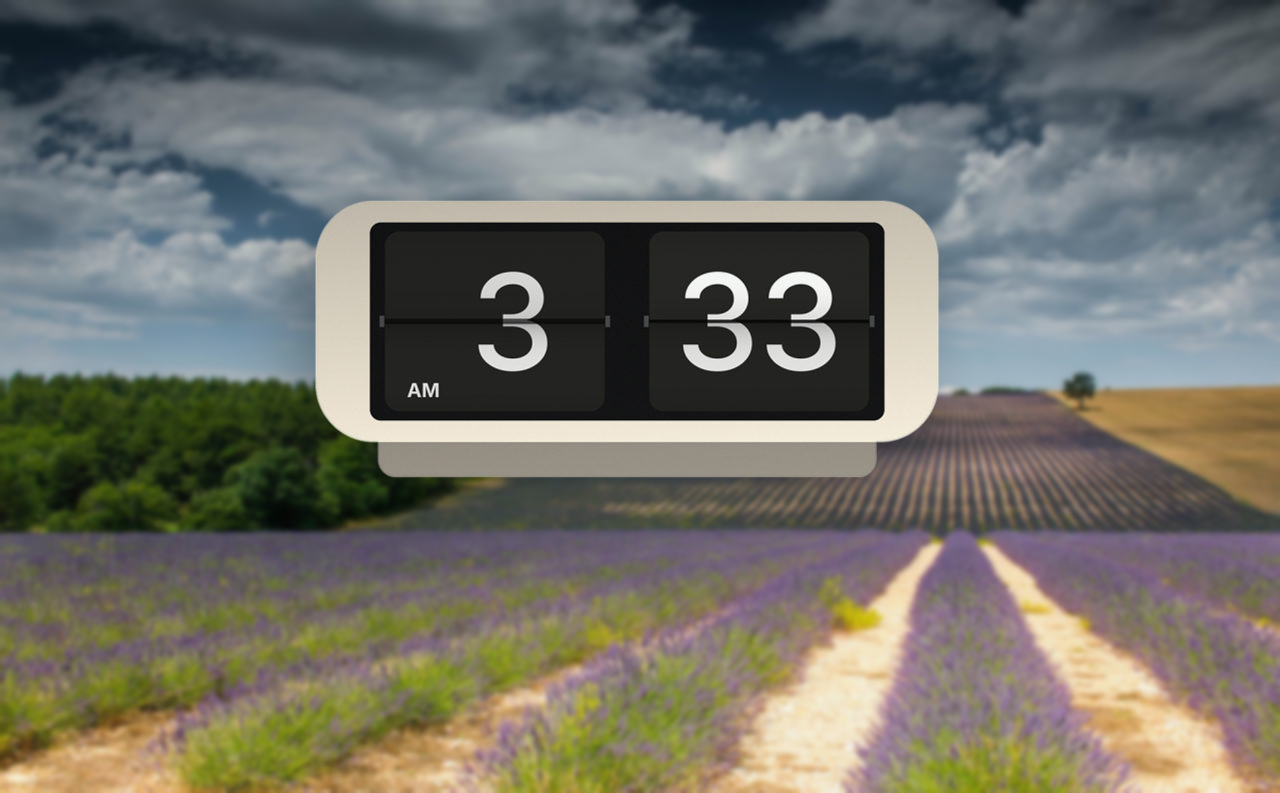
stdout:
3h33
